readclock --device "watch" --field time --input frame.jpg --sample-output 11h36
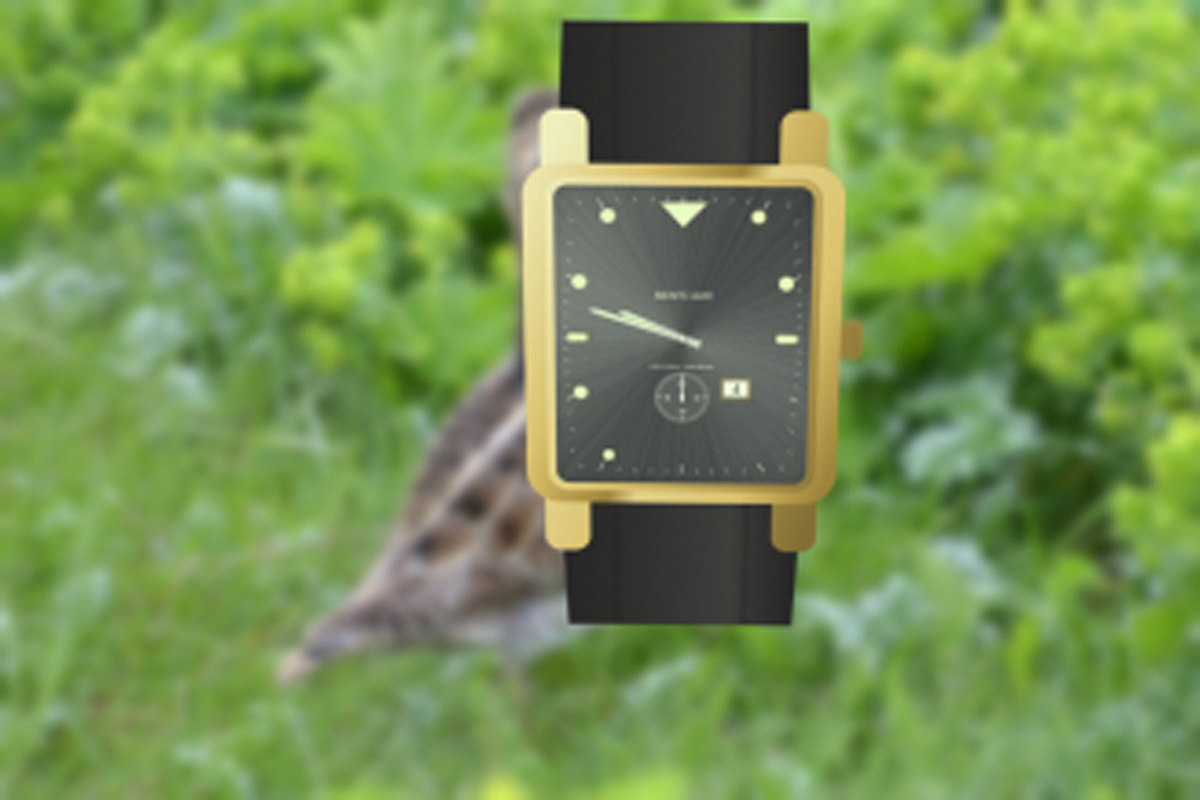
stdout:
9h48
